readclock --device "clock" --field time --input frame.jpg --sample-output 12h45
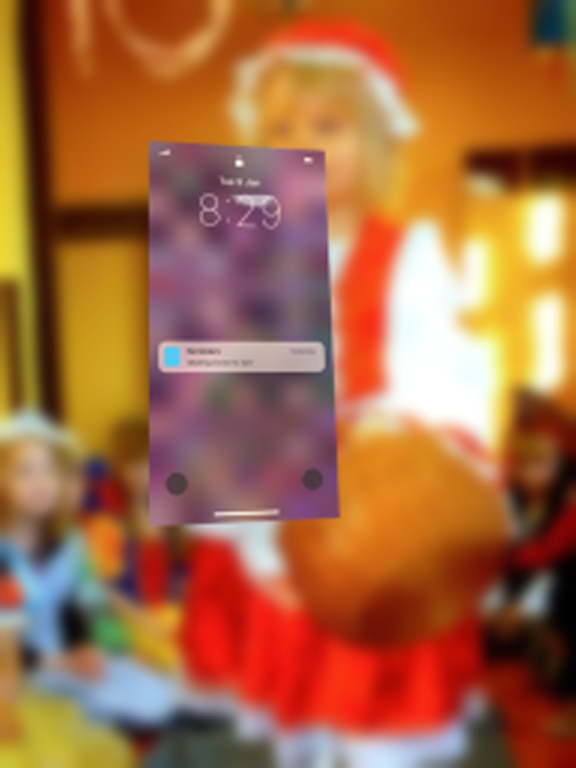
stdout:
8h29
